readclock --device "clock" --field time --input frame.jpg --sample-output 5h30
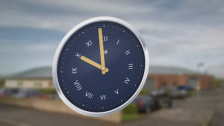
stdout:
9h59
